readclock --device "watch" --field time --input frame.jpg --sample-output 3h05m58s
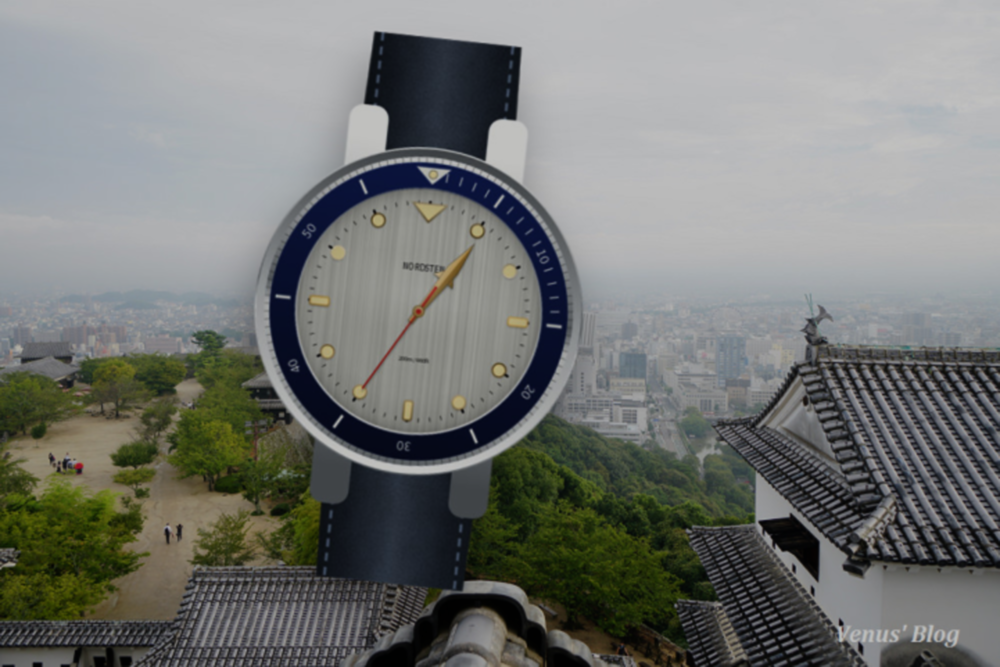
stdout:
1h05m35s
